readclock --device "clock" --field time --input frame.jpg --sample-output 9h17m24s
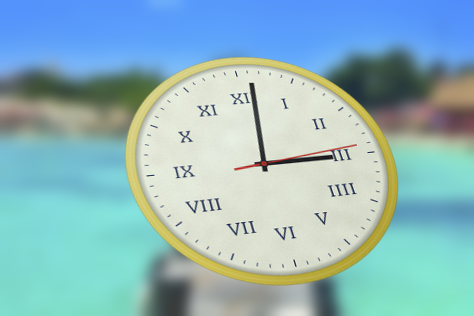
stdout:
3h01m14s
